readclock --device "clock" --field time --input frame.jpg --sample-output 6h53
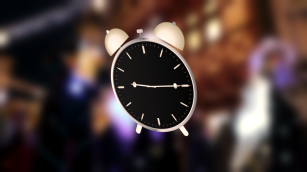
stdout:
9h15
